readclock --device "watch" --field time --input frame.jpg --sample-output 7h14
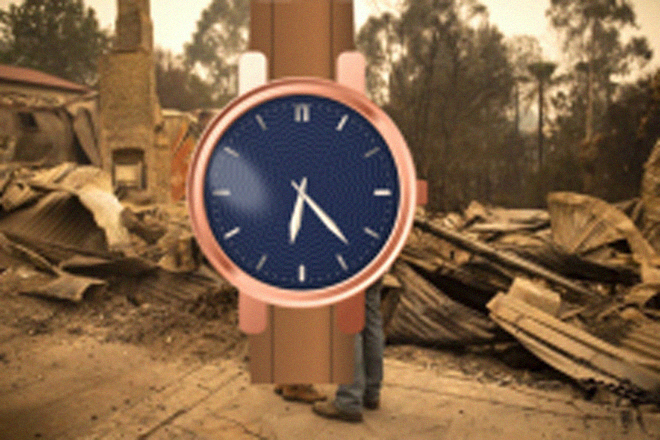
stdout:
6h23
